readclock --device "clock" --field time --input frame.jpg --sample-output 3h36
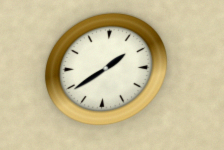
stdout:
1h39
